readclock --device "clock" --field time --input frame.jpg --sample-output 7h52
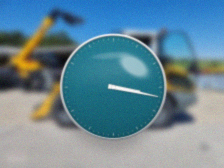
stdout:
3h17
